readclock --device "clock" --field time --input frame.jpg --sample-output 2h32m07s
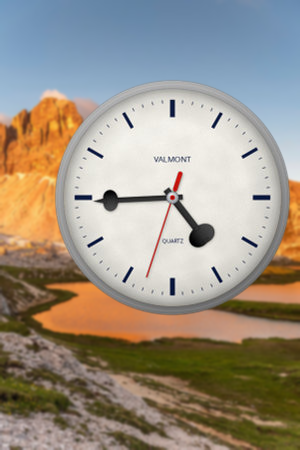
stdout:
4h44m33s
